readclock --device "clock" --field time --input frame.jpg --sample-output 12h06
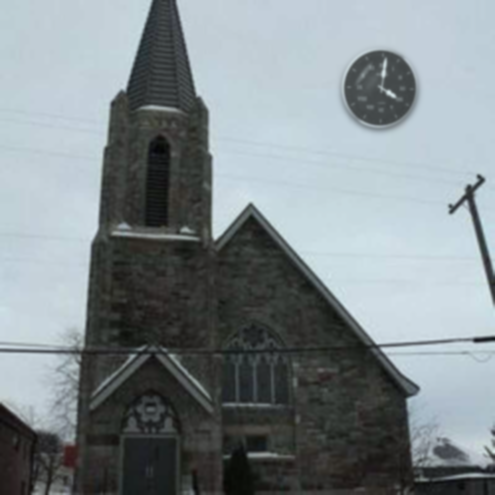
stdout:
4h01
